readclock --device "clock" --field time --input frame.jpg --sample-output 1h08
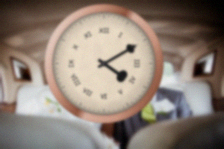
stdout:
4h10
